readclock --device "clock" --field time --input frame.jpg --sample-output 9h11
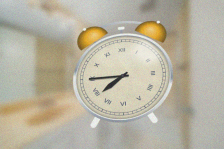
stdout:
7h45
